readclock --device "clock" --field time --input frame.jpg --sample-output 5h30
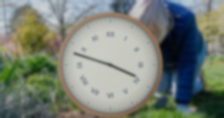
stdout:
3h48
